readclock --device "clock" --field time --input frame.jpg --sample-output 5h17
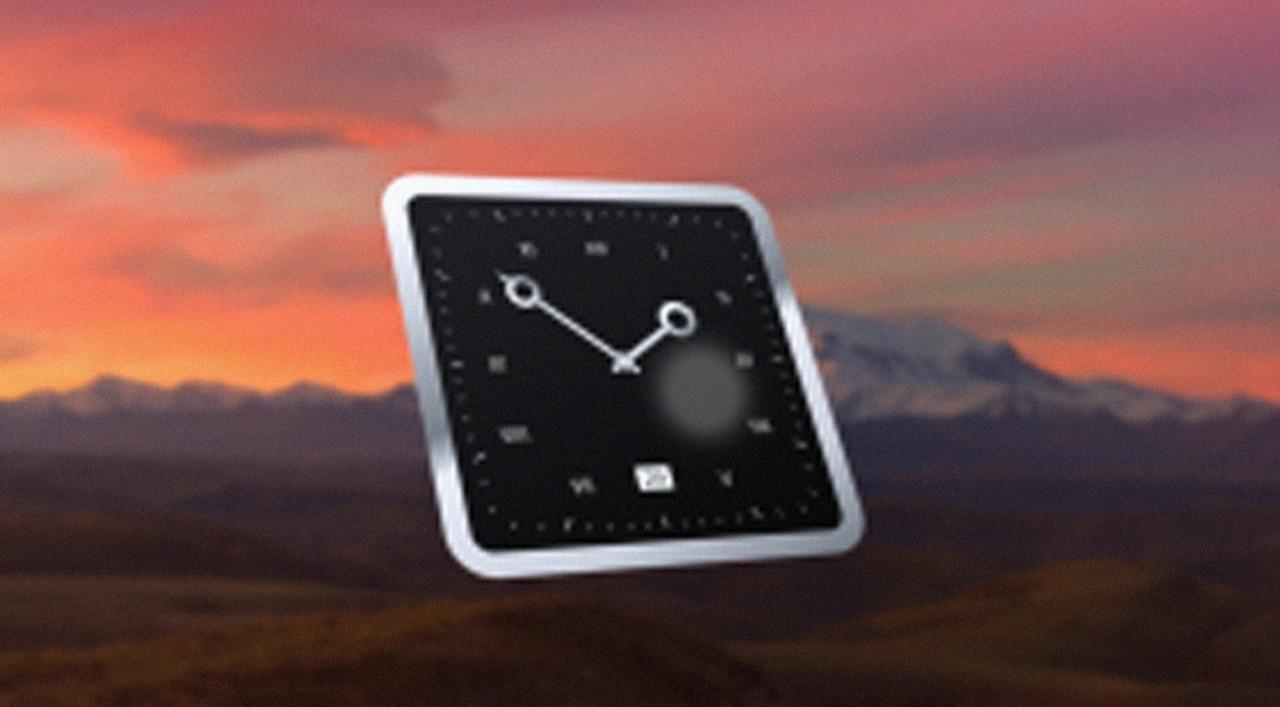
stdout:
1h52
